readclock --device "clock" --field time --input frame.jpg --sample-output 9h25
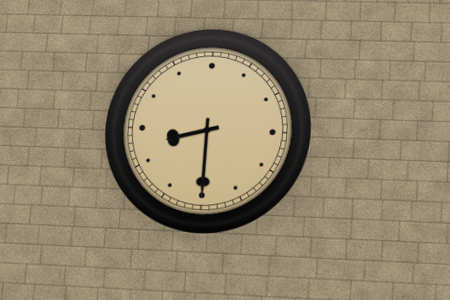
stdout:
8h30
